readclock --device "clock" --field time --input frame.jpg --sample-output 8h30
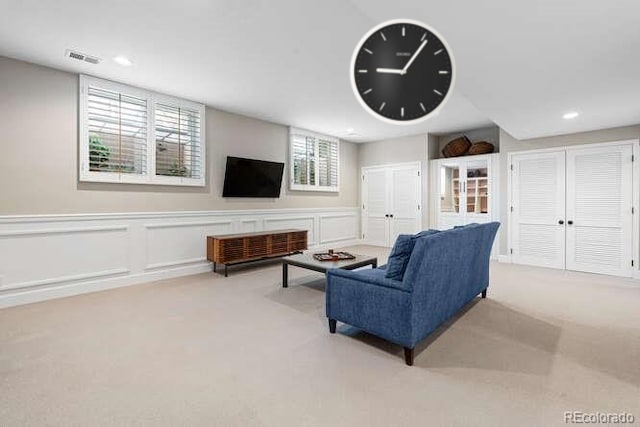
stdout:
9h06
